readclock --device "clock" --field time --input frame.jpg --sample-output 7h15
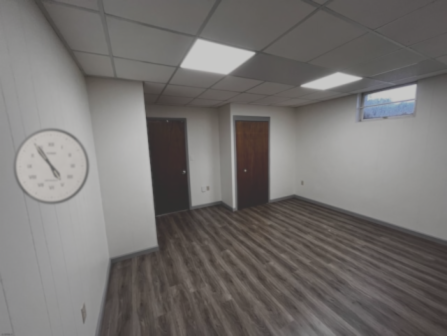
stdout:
4h54
